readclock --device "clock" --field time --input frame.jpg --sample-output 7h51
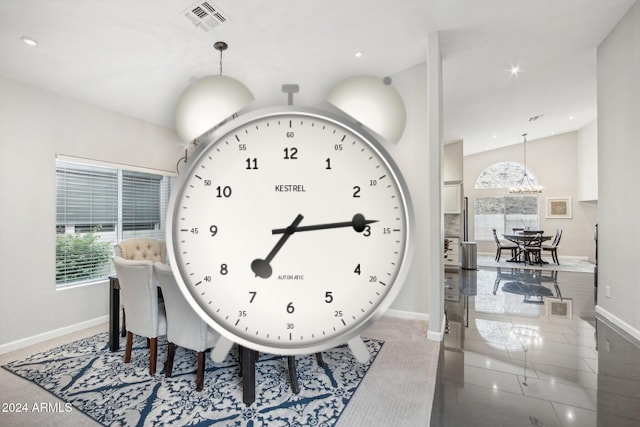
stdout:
7h14
